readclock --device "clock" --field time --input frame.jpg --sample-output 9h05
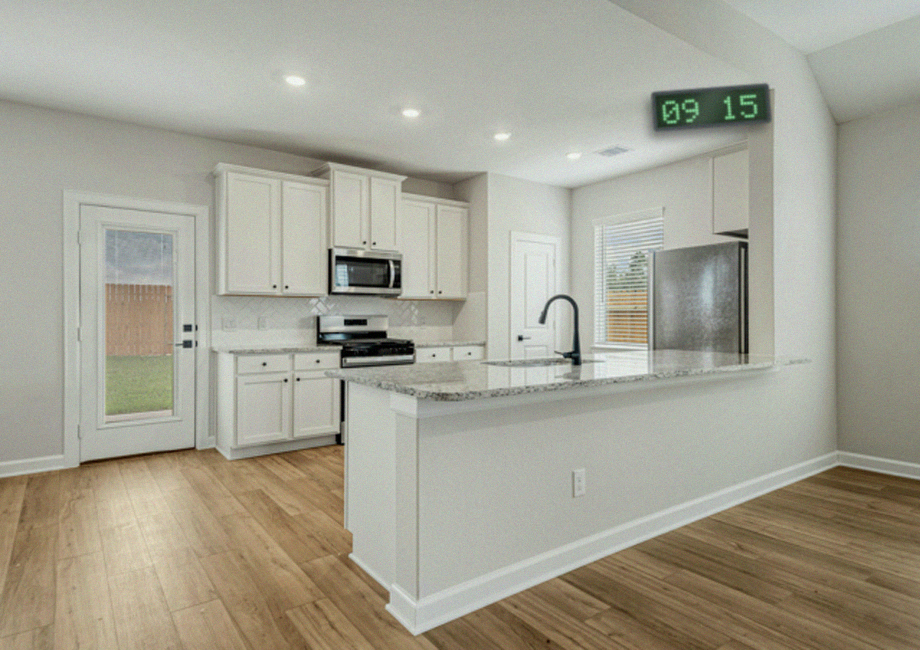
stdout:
9h15
